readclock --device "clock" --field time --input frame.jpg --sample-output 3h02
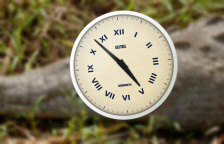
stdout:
4h53
